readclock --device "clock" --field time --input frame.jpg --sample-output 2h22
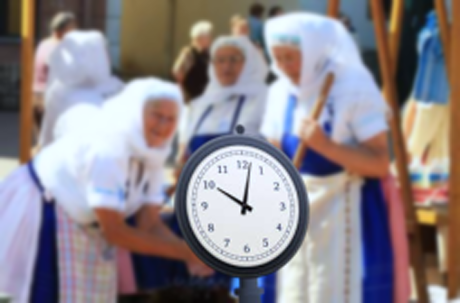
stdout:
10h02
